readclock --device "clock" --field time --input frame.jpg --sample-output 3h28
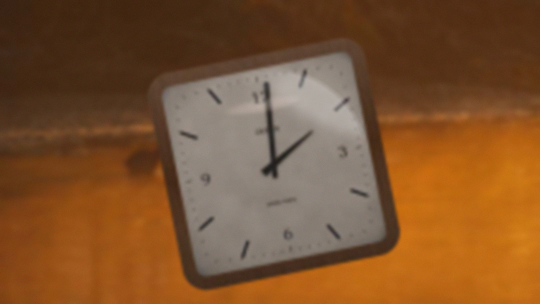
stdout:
2h01
